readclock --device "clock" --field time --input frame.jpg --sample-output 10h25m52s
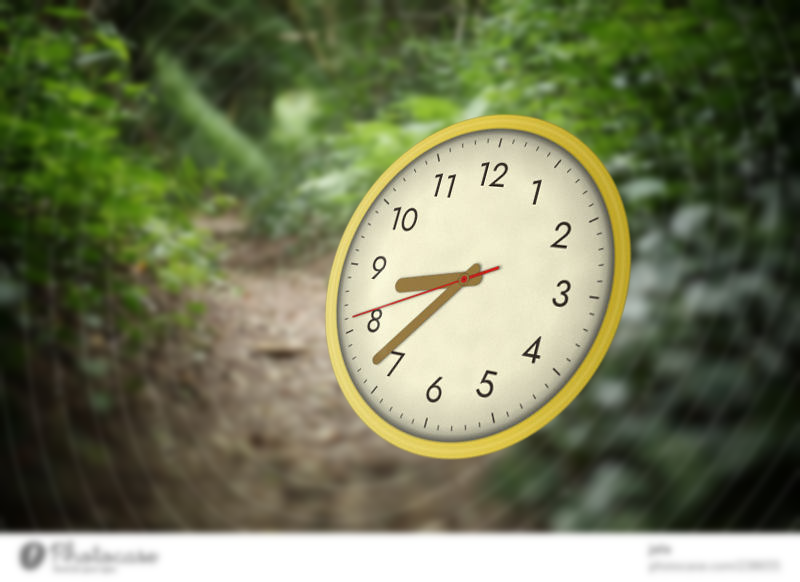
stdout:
8h36m41s
